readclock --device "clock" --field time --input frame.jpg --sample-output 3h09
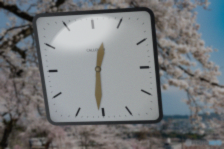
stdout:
12h31
